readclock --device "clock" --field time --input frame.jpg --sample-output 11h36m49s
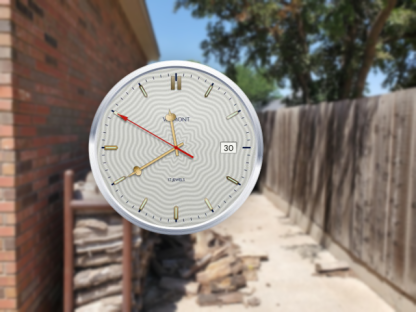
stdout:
11h39m50s
